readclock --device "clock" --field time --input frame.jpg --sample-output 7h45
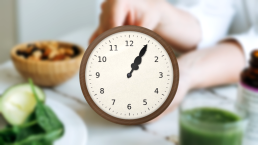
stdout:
1h05
